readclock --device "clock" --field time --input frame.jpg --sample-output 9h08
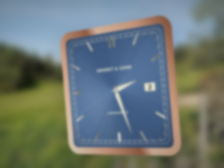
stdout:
2h27
